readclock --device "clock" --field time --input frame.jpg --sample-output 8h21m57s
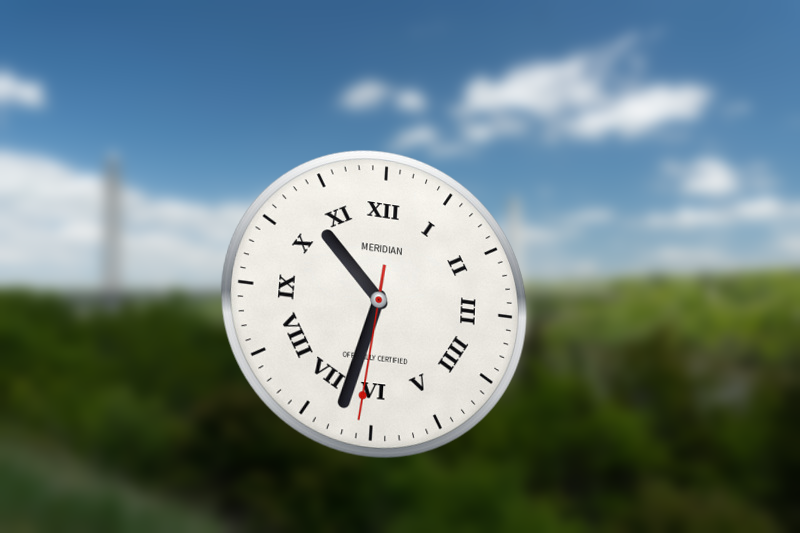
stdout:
10h32m31s
